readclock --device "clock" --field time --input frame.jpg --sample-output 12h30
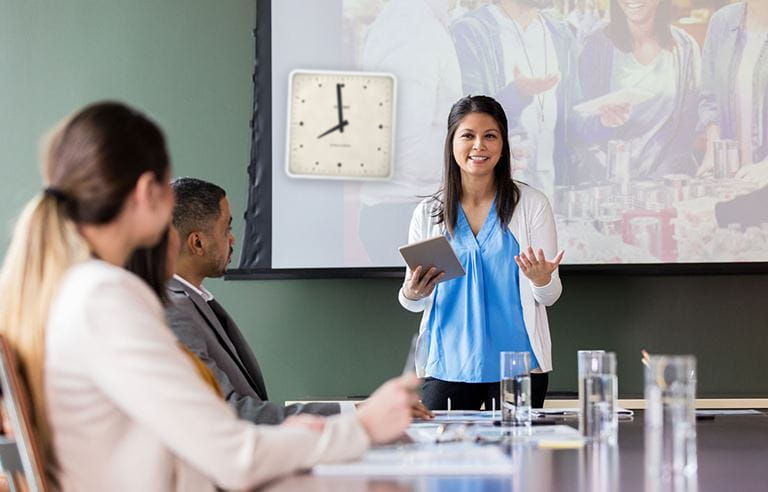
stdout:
7h59
